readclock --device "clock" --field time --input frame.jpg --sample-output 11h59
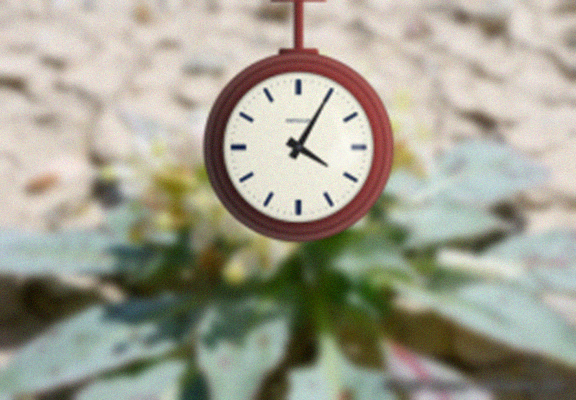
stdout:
4h05
